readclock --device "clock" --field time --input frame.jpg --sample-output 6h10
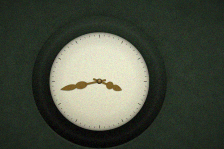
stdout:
3h43
